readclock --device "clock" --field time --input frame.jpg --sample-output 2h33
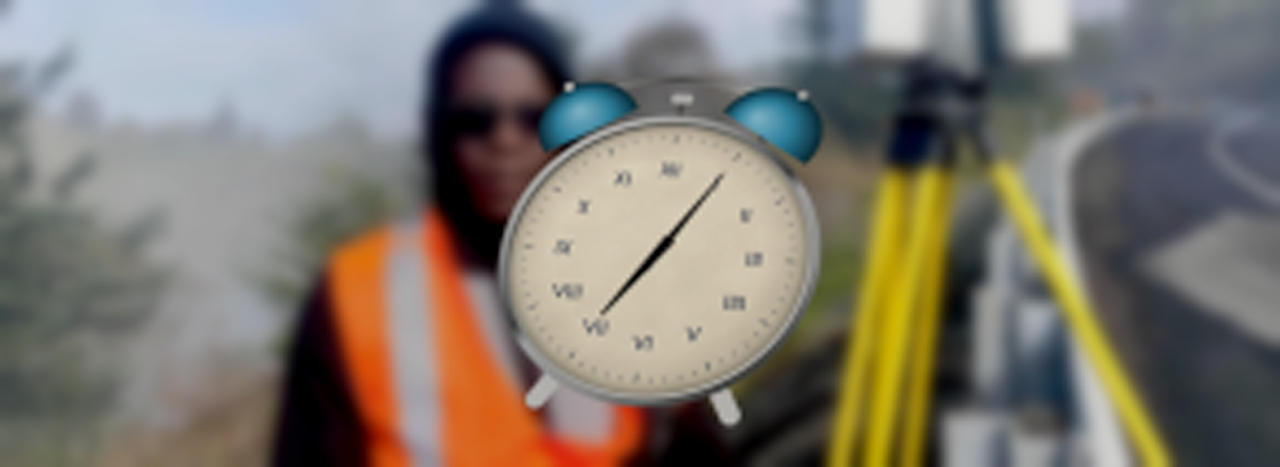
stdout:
7h05
